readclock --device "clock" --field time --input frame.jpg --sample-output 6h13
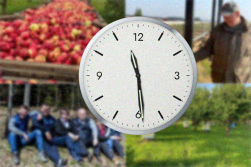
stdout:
11h29
